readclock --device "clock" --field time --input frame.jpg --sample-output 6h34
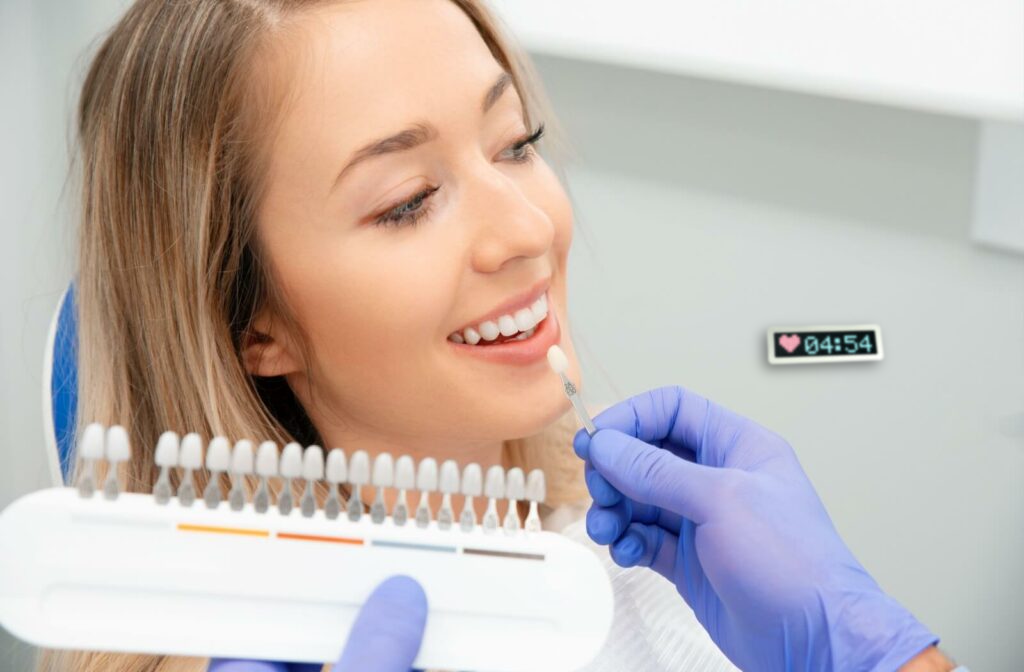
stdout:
4h54
